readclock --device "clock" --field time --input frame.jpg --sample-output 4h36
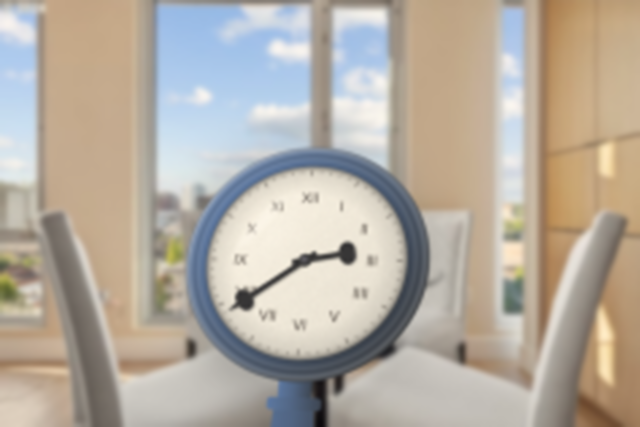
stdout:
2h39
